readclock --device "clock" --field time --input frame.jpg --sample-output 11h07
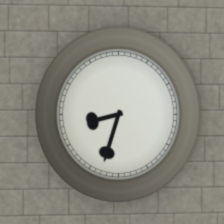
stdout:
8h33
